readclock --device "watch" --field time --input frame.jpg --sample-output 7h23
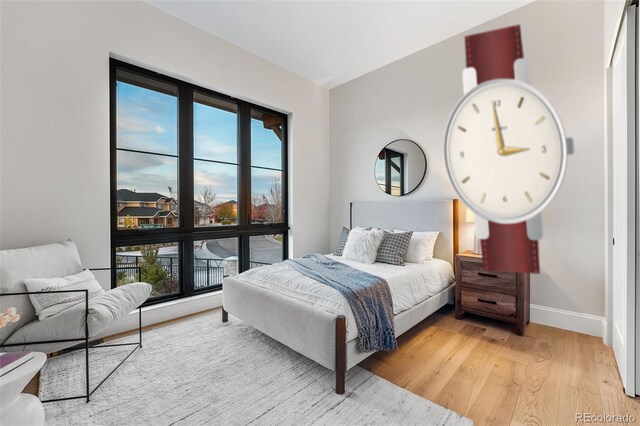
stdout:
2h59
